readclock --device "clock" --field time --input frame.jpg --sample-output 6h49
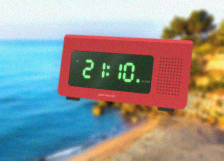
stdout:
21h10
